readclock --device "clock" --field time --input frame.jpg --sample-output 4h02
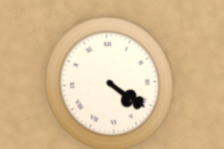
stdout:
4h21
